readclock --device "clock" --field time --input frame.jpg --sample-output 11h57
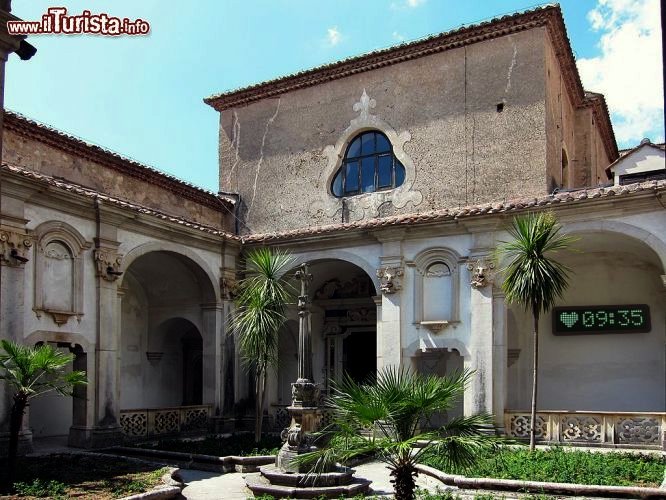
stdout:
9h35
